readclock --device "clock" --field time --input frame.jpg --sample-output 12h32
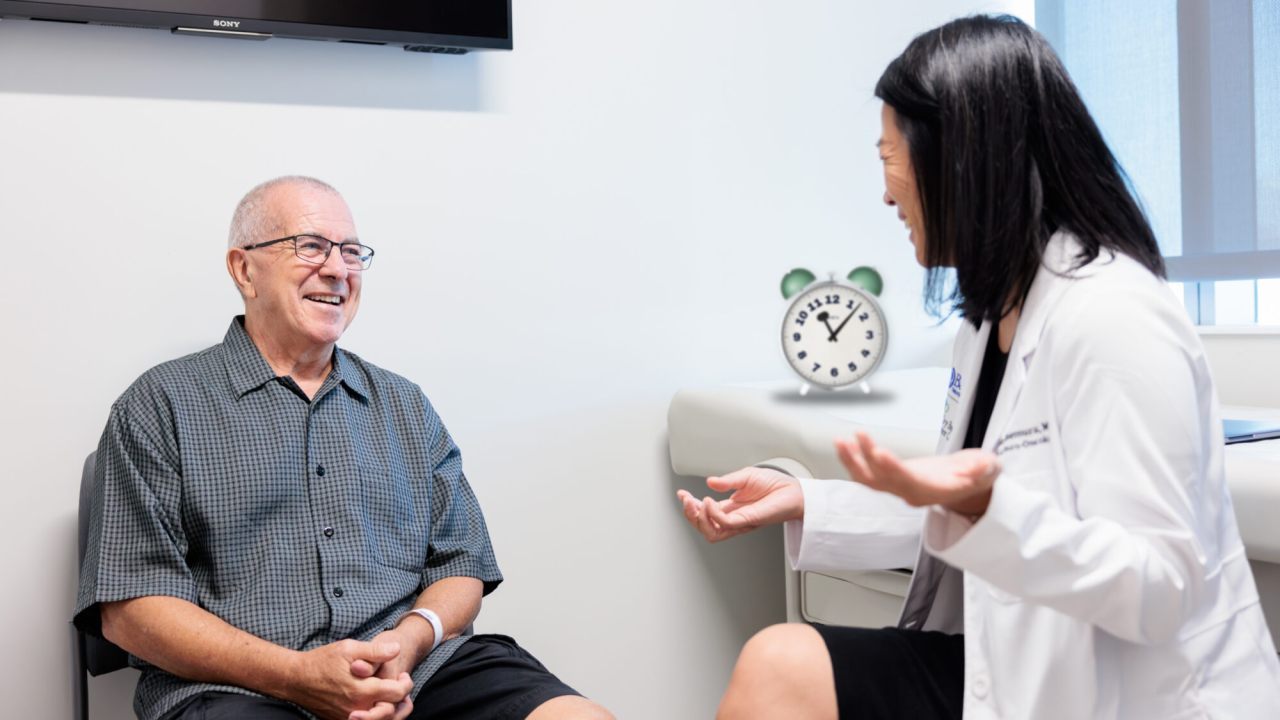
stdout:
11h07
